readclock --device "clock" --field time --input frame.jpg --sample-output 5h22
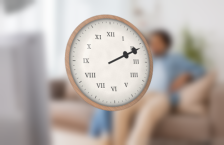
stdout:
2h11
